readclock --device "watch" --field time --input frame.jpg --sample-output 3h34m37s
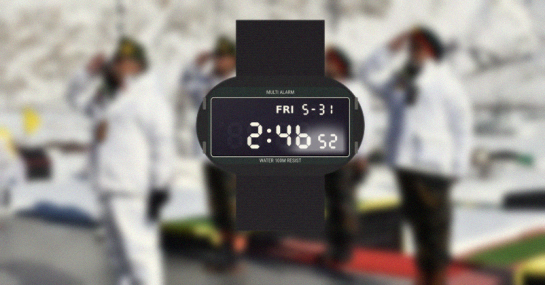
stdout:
2h46m52s
